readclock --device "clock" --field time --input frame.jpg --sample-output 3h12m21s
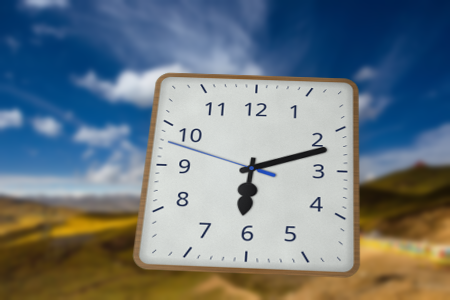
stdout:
6h11m48s
